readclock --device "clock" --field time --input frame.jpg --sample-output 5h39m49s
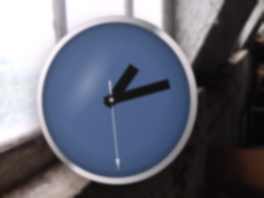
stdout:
1h12m29s
